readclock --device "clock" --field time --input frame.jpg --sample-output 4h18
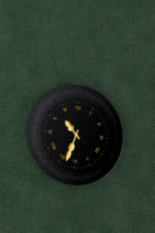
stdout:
10h33
